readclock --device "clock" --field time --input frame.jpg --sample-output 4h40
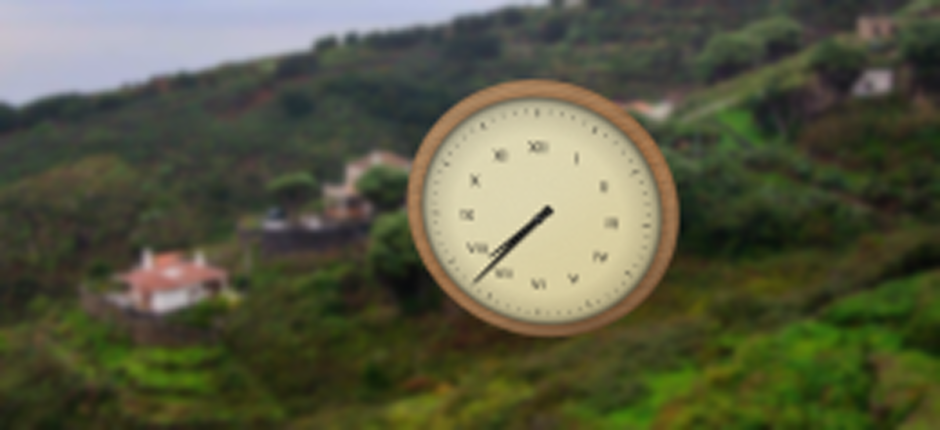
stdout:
7h37
